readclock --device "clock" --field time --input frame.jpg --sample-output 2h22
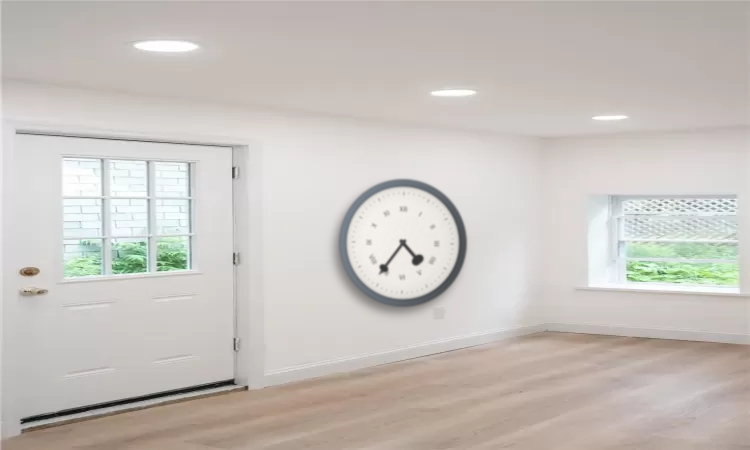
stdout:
4h36
